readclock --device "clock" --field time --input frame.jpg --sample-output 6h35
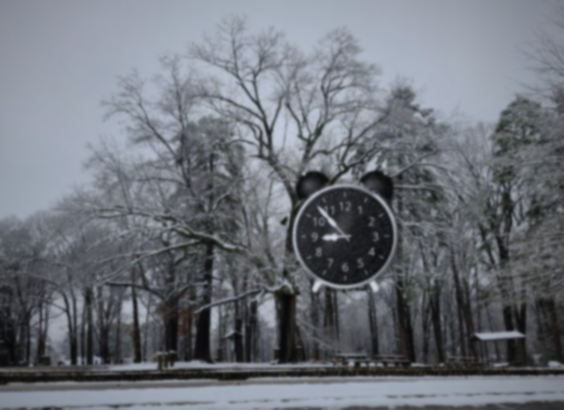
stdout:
8h53
